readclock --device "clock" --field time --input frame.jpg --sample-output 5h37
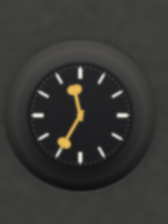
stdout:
11h35
